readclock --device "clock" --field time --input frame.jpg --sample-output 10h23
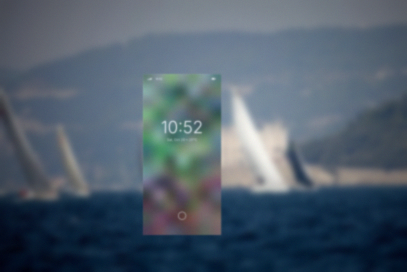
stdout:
10h52
